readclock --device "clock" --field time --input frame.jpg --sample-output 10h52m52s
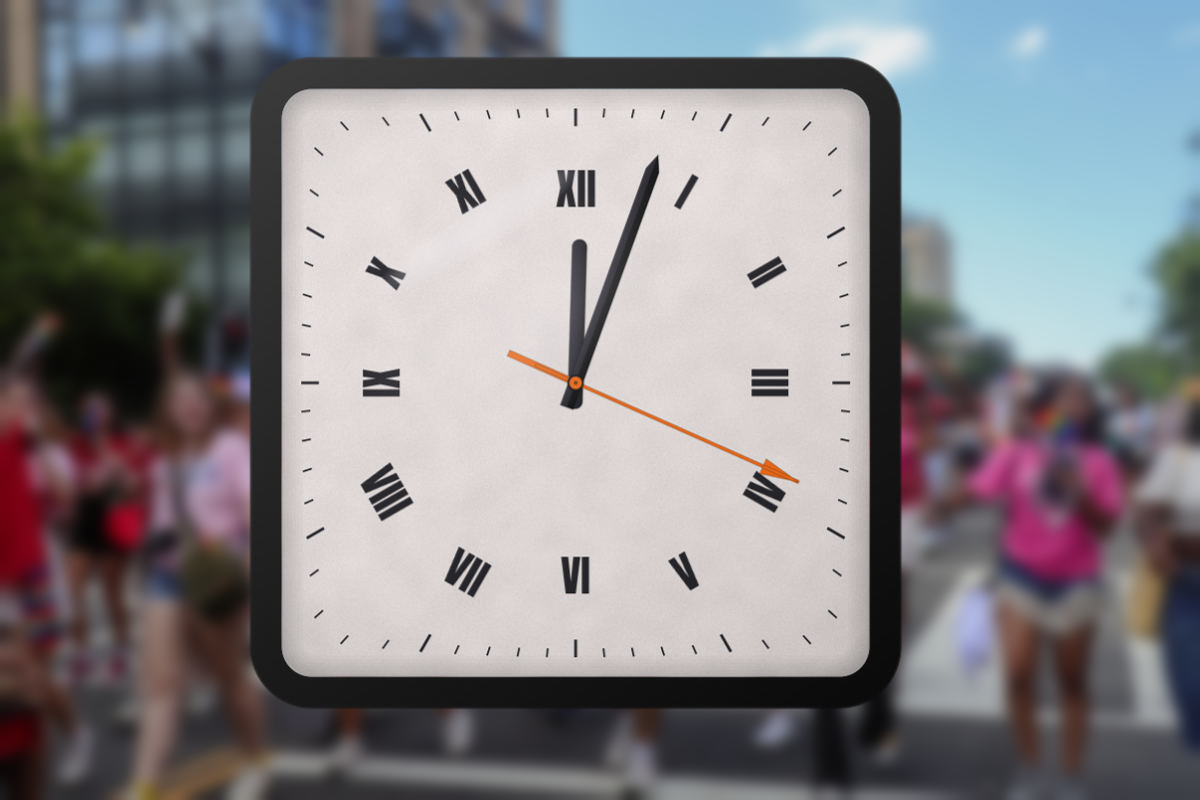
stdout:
12h03m19s
